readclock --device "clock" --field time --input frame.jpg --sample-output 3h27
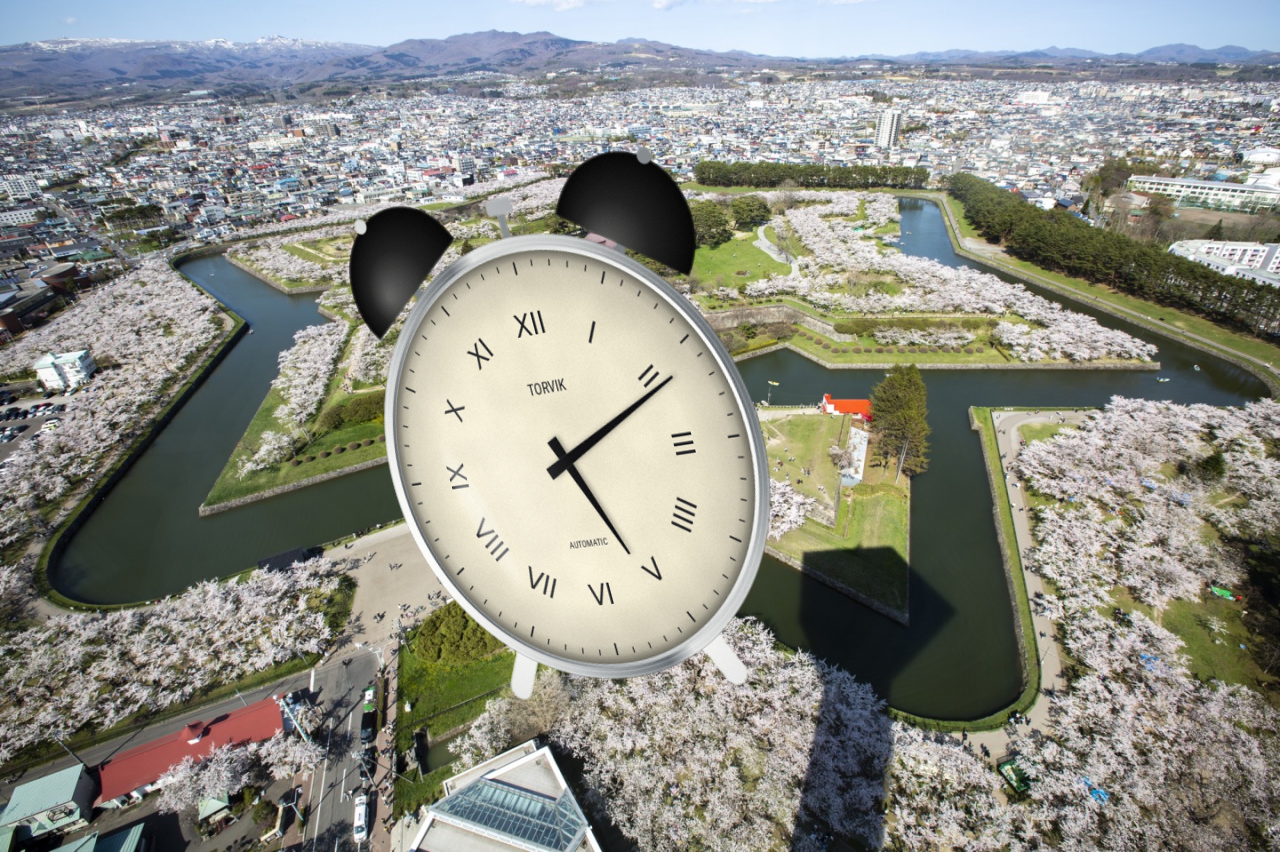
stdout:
5h11
